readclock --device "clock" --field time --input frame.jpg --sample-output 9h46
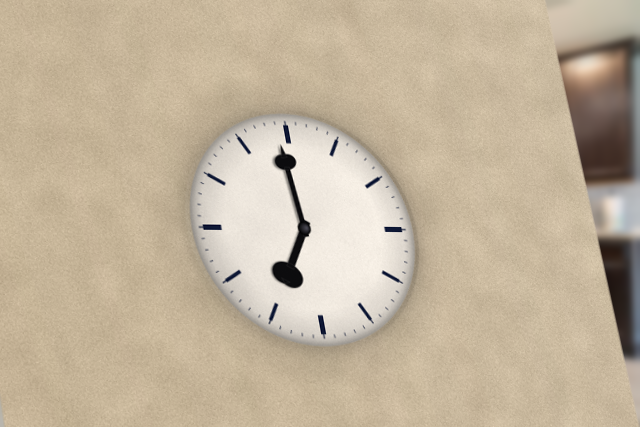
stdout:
6h59
